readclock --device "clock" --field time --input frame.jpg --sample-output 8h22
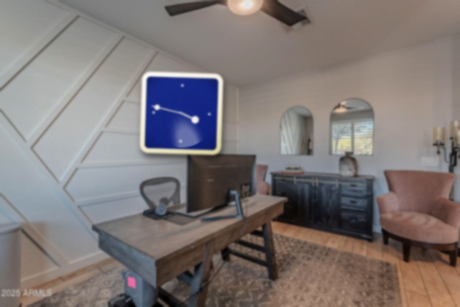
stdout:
3h47
